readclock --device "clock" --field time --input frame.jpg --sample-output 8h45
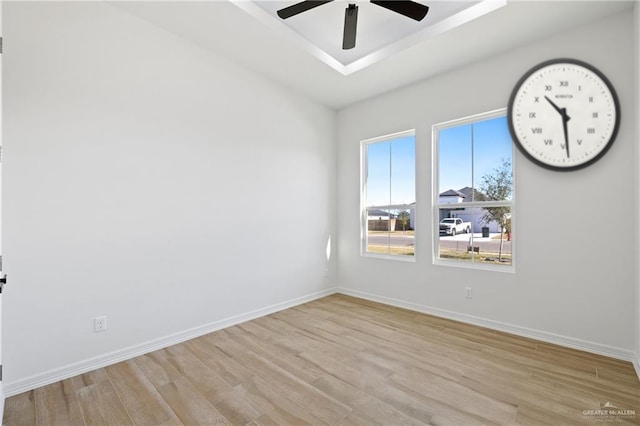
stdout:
10h29
